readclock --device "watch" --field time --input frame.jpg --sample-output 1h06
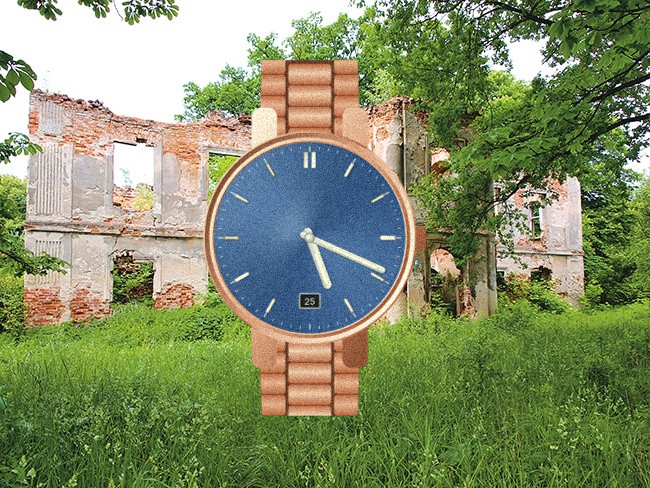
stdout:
5h19
